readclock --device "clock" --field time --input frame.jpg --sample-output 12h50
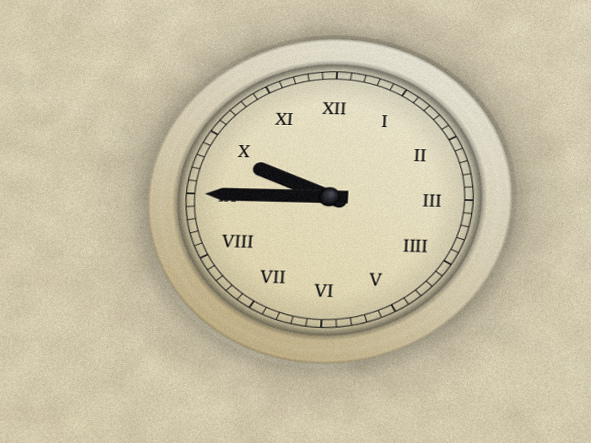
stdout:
9h45
